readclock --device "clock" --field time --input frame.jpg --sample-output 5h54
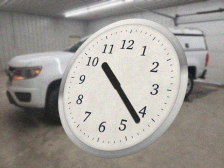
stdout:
10h22
